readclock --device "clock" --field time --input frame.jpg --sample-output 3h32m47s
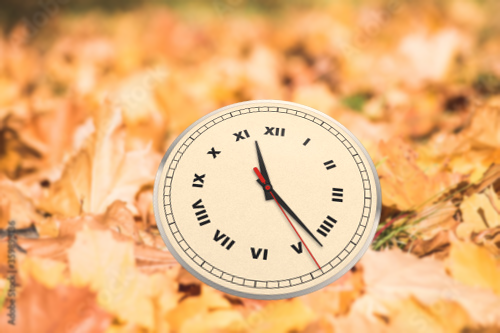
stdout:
11h22m24s
